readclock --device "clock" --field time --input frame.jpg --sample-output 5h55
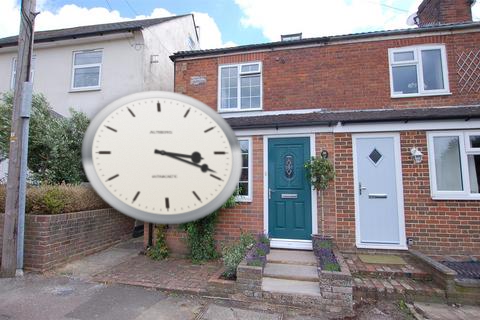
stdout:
3h19
